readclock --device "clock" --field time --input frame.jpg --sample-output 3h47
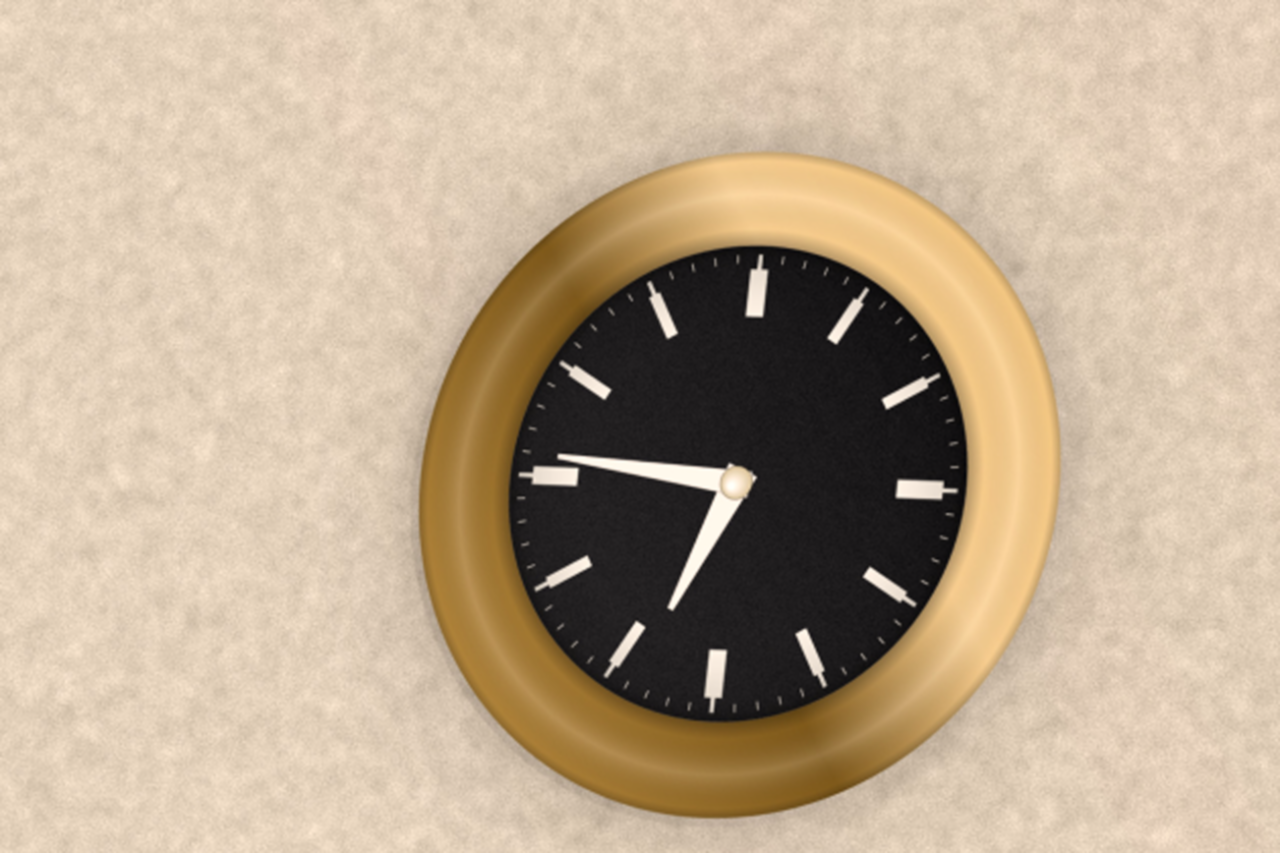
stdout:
6h46
